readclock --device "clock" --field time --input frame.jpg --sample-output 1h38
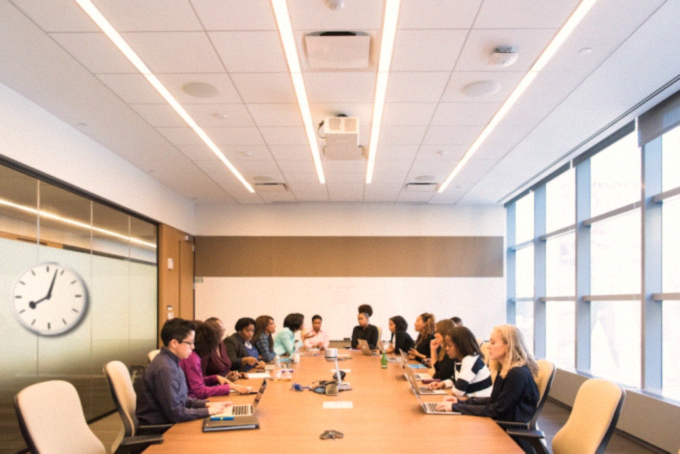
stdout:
8h03
